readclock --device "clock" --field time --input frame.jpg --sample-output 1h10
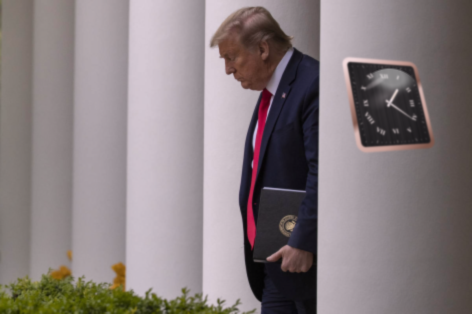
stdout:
1h21
